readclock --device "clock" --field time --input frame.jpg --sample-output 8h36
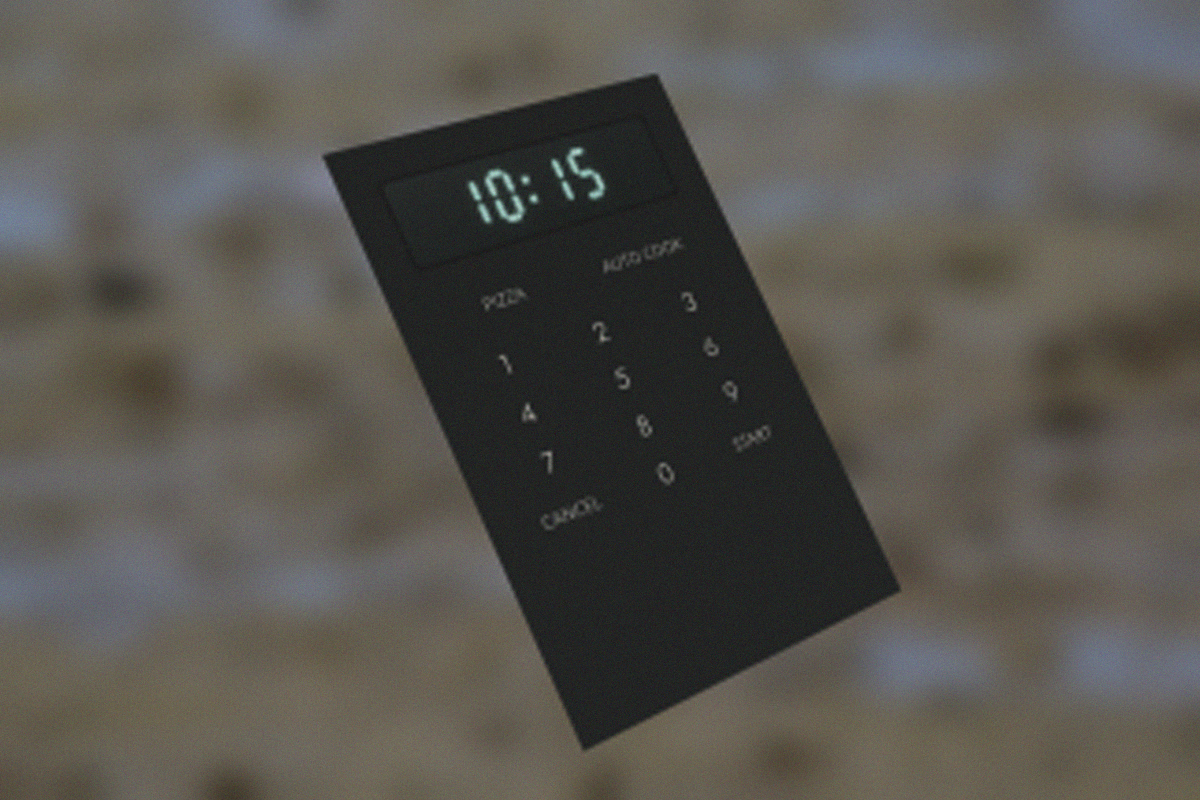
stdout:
10h15
